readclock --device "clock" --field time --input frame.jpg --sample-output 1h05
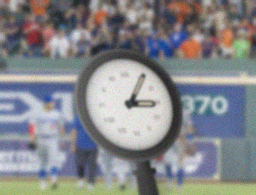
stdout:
3h06
